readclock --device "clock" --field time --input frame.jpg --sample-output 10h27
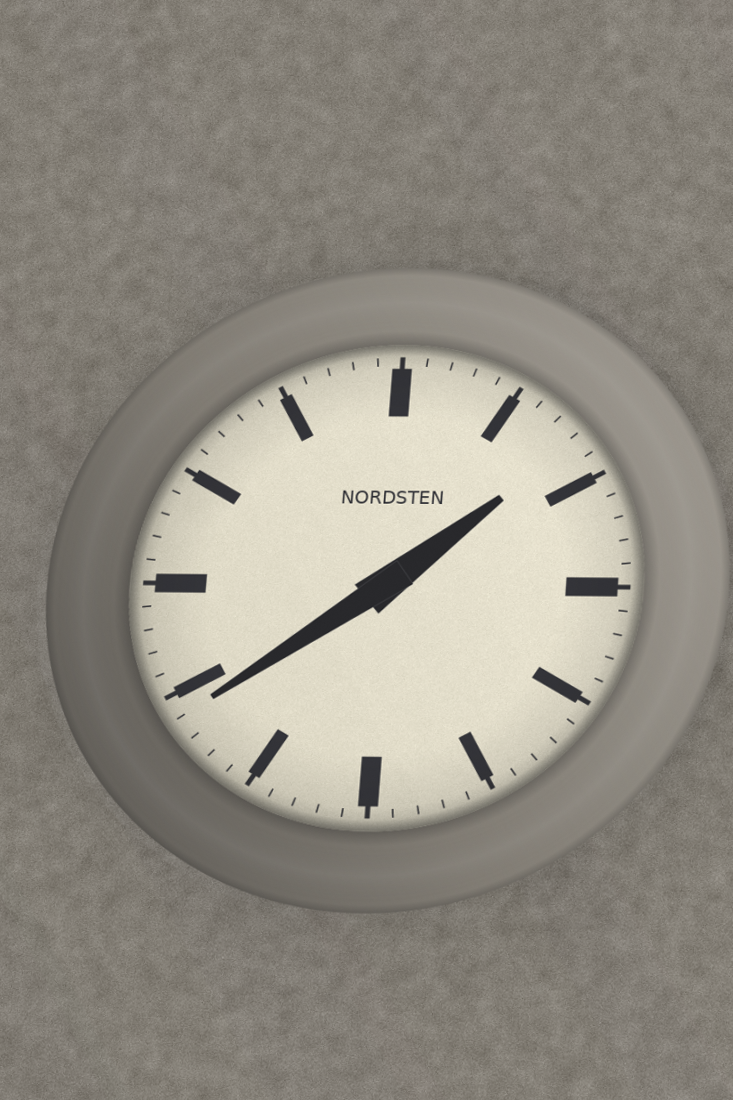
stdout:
1h39
